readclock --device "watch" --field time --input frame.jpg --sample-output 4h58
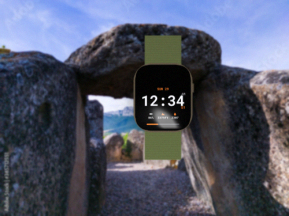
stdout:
12h34
